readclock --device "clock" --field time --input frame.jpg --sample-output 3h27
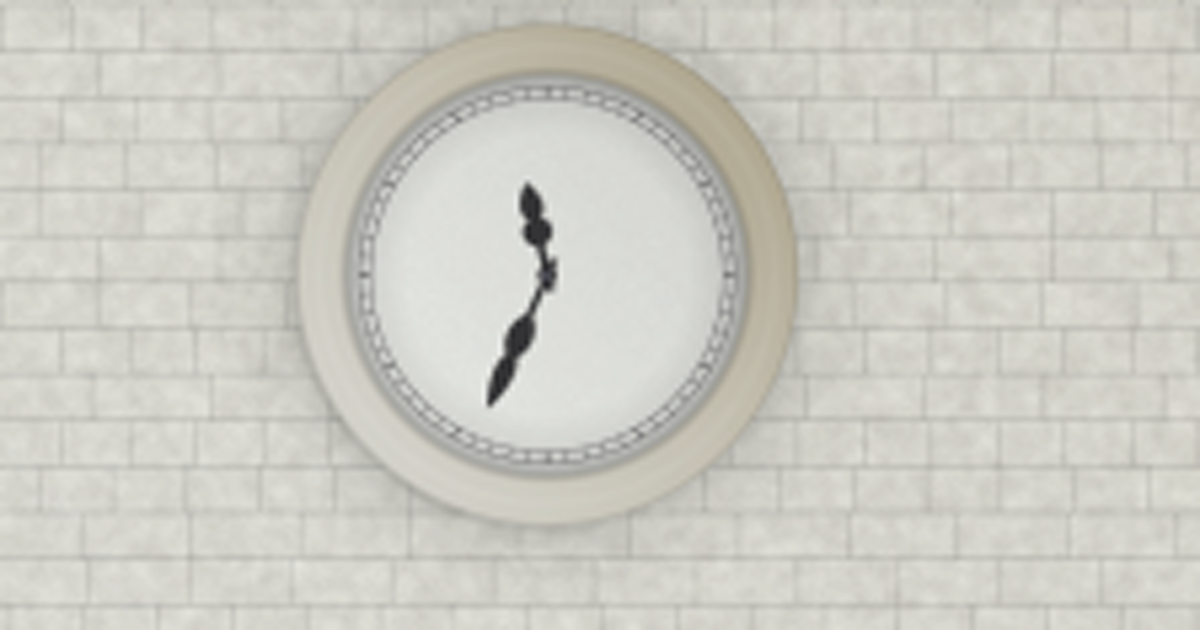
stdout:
11h34
